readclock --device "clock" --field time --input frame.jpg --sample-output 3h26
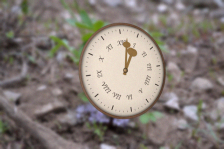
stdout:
1h02
